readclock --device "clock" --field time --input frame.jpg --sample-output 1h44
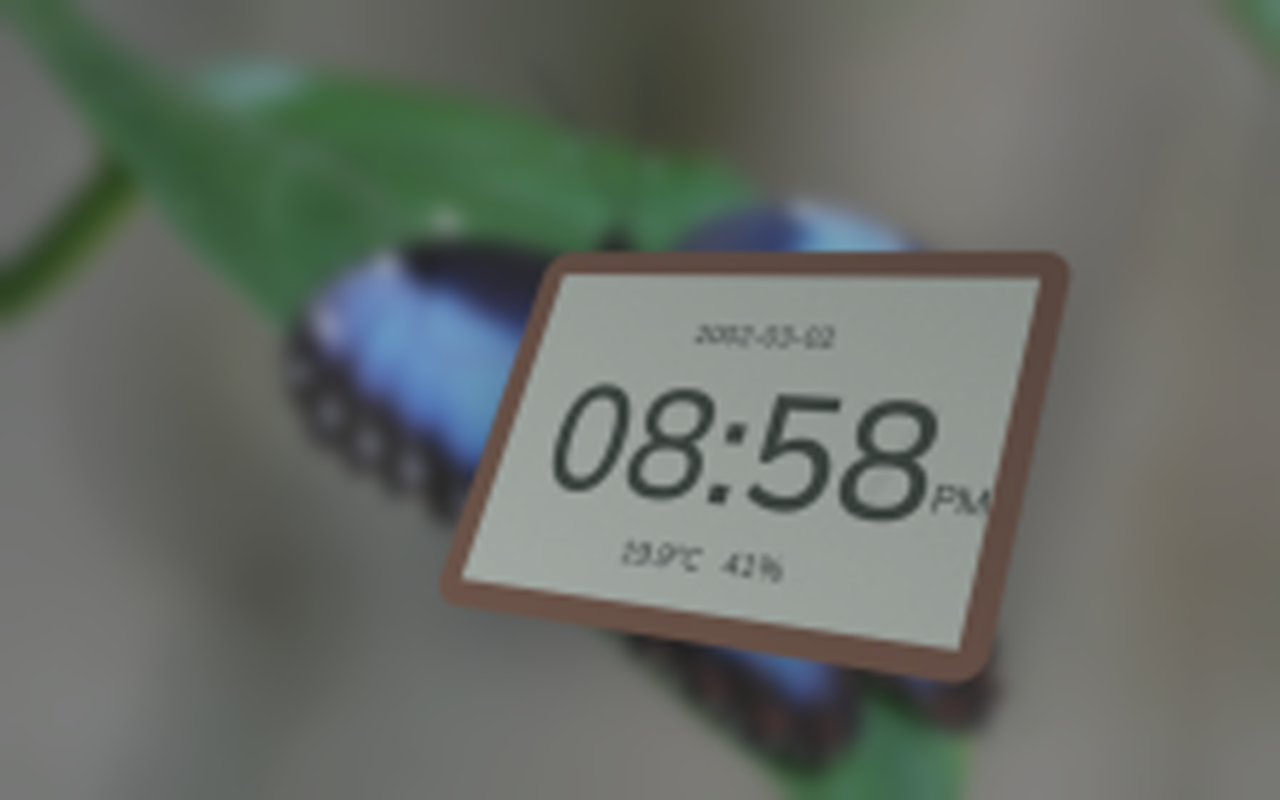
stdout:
8h58
